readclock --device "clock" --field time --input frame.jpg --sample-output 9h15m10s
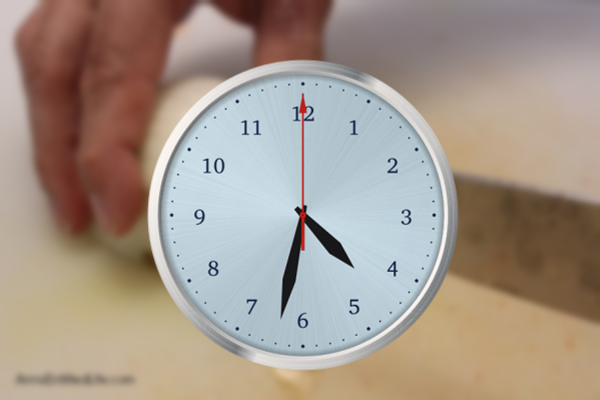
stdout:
4h32m00s
